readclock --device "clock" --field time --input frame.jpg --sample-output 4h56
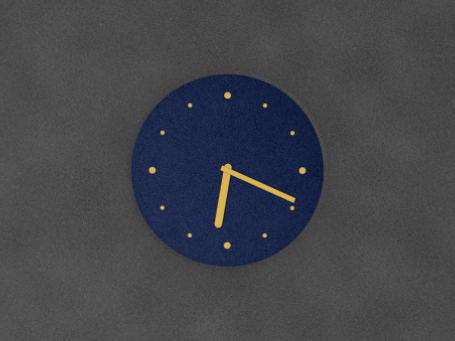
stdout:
6h19
